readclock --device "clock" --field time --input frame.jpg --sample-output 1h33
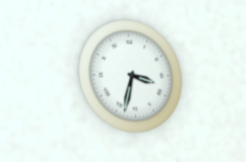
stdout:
3h33
